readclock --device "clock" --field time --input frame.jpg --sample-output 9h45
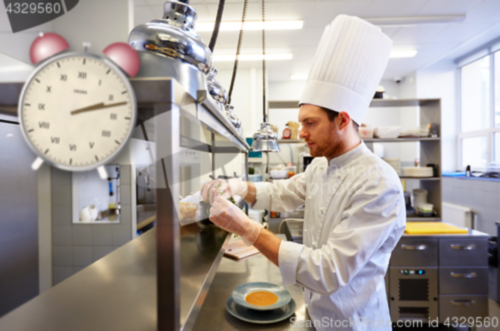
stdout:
2h12
